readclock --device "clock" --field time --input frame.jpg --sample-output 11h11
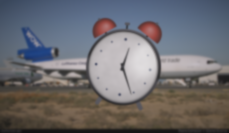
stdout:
12h26
